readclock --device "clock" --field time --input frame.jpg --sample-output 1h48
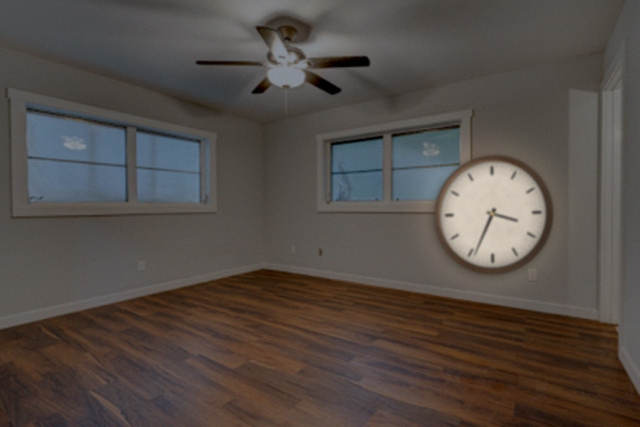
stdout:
3h34
